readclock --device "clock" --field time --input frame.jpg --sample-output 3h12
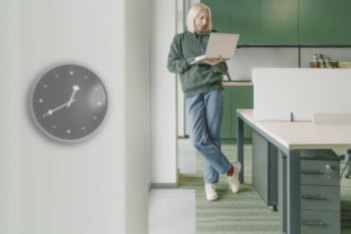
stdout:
12h40
